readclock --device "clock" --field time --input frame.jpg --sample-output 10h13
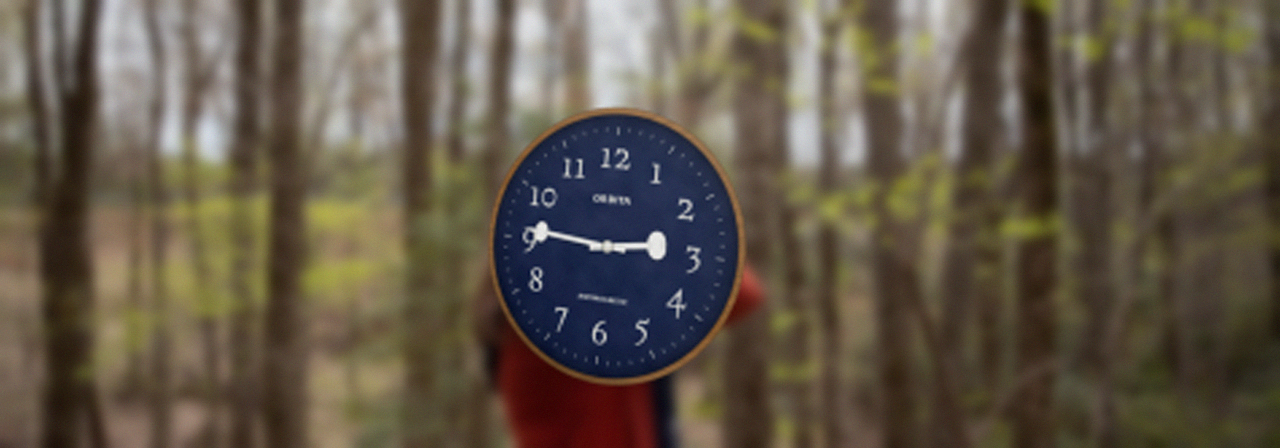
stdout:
2h46
